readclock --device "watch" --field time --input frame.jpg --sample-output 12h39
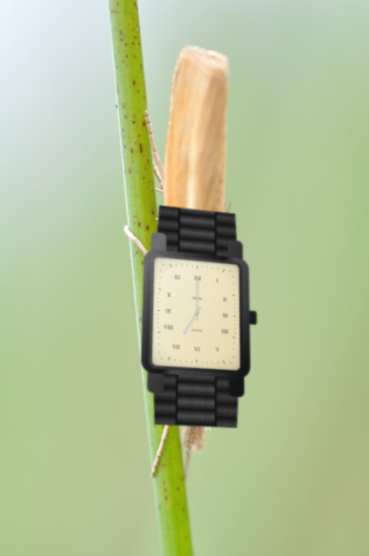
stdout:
7h00
